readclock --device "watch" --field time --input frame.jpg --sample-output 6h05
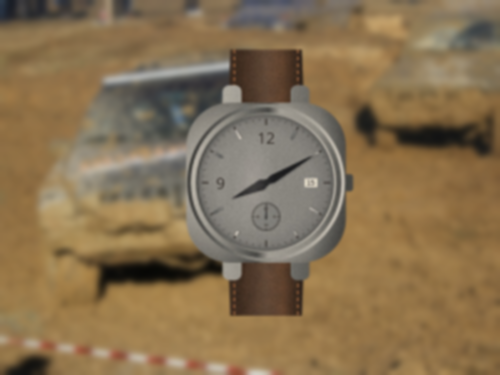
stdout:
8h10
